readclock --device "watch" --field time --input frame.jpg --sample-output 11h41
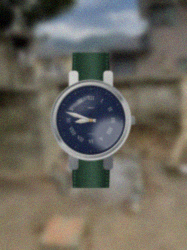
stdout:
8h48
